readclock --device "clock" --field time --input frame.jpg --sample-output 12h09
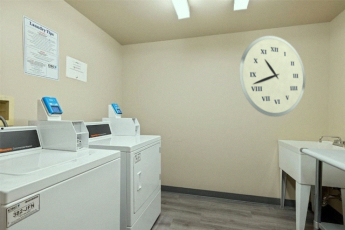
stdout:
10h42
